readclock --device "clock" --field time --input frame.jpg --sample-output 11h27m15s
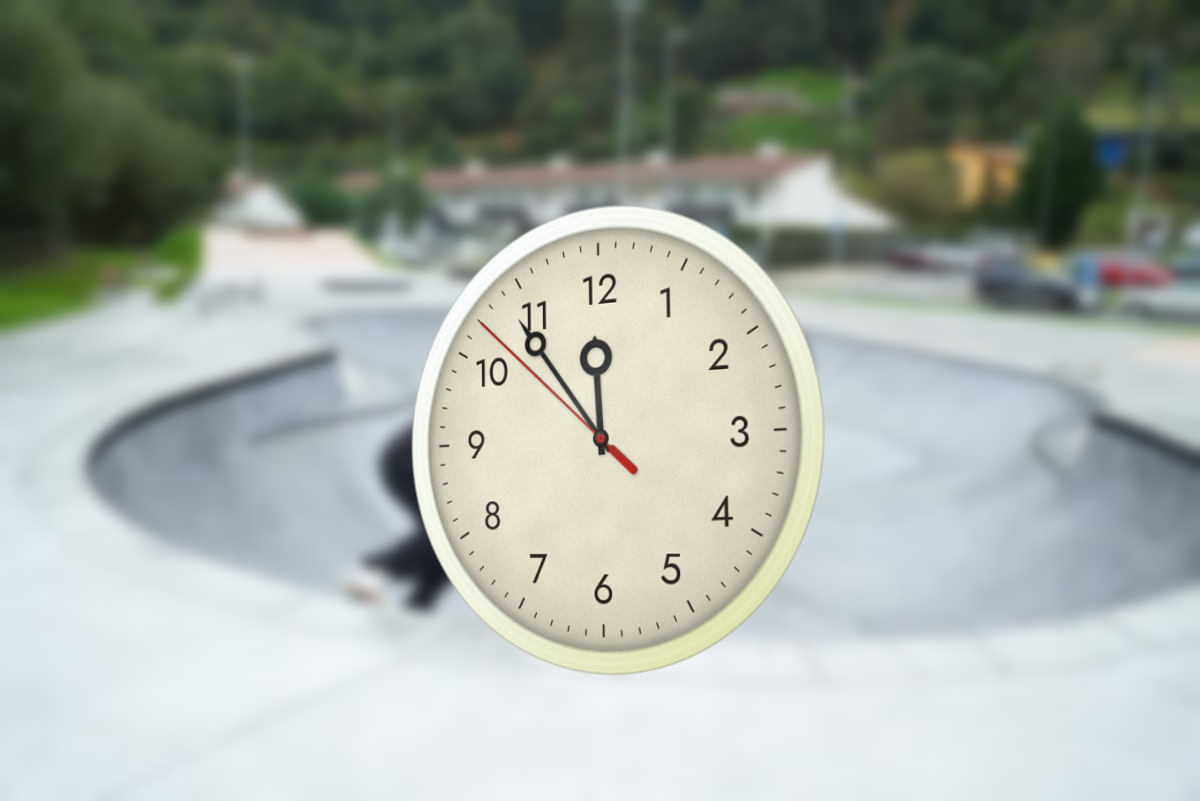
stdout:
11h53m52s
